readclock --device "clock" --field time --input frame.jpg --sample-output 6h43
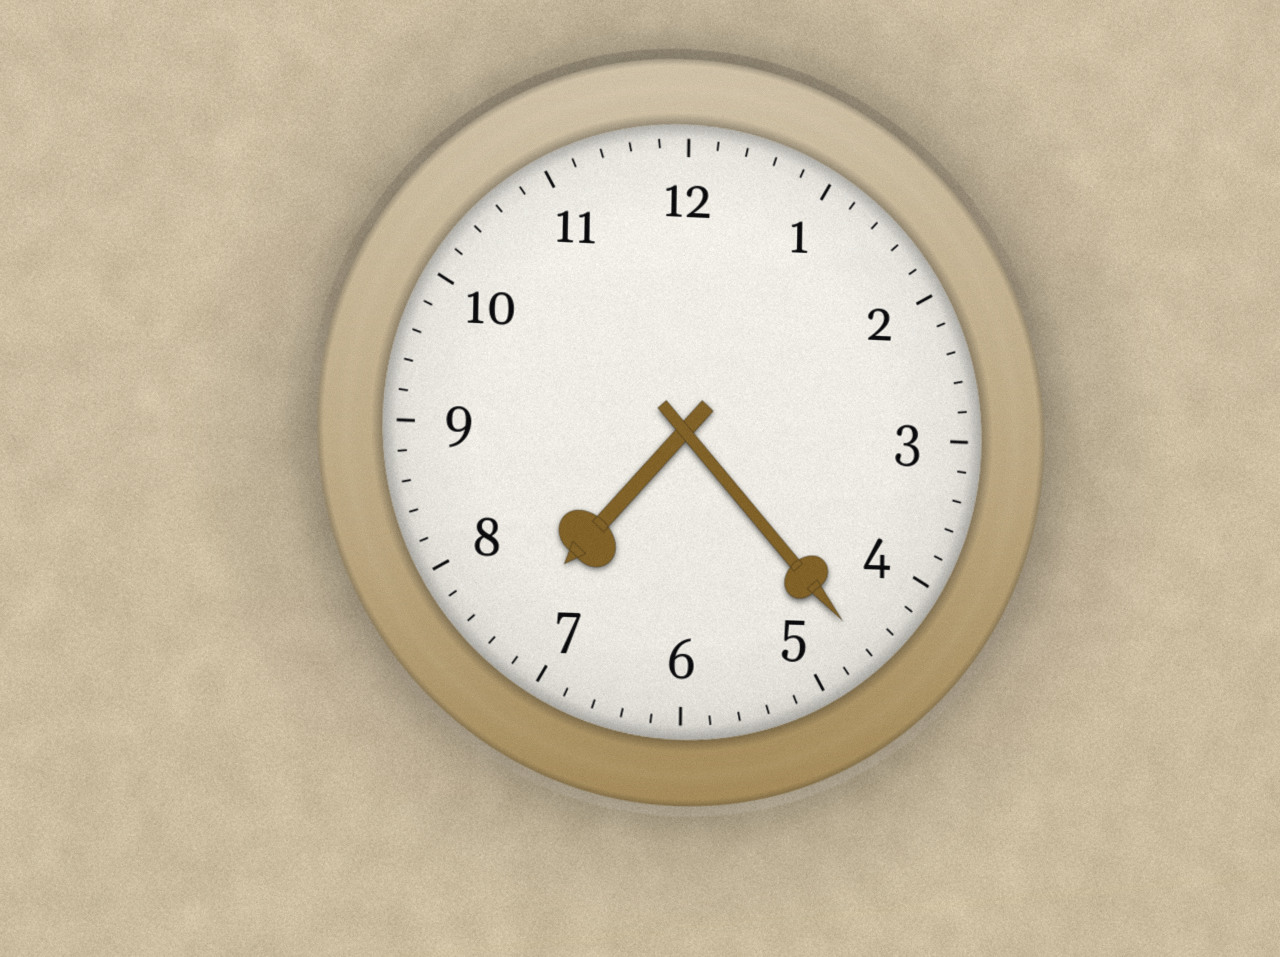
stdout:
7h23
